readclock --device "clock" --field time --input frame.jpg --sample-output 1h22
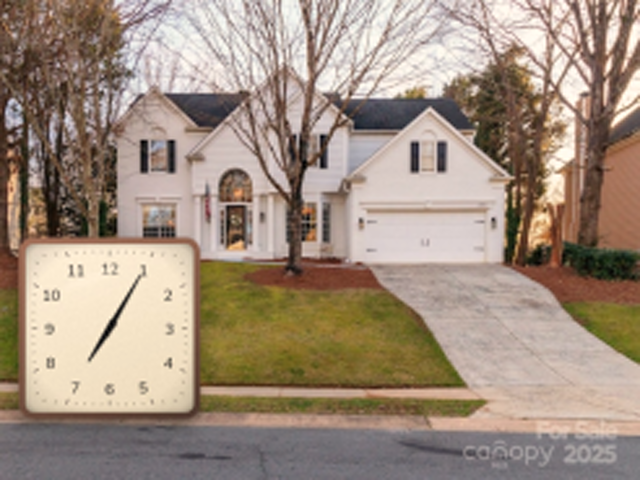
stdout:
7h05
